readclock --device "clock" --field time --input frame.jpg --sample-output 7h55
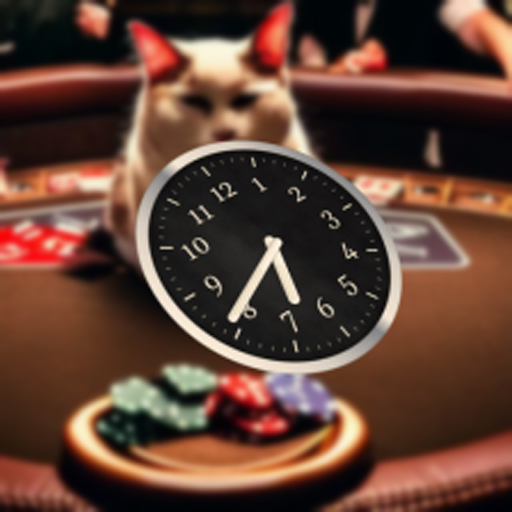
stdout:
6h41
